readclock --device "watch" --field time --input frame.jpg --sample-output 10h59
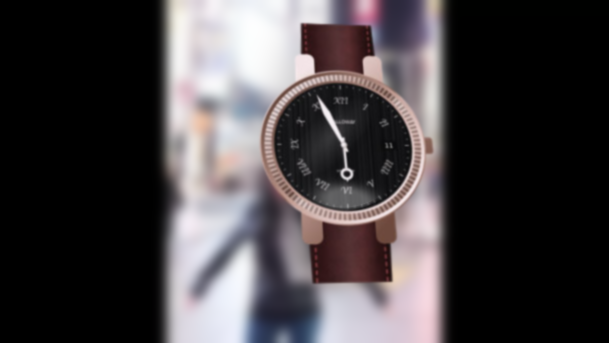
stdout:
5h56
